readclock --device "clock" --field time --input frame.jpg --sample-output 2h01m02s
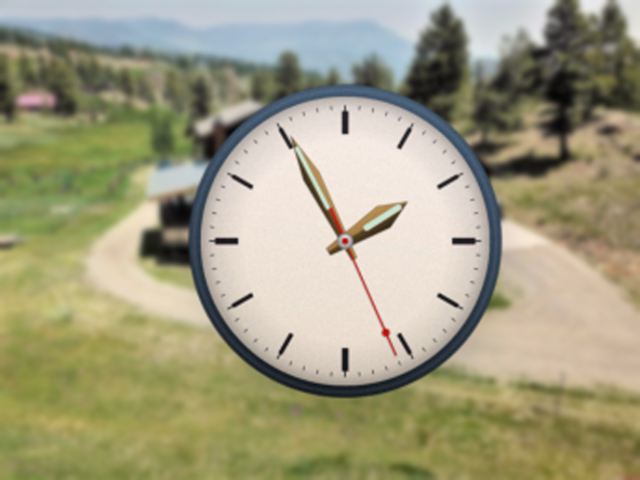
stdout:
1h55m26s
